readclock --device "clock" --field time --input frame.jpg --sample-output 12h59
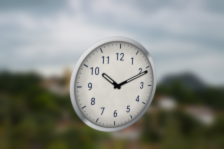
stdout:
10h11
